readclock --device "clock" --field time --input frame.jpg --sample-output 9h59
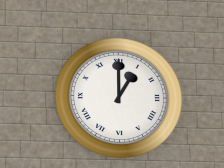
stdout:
1h00
